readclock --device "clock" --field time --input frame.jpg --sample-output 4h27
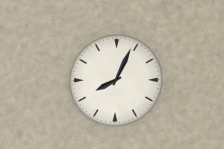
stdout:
8h04
